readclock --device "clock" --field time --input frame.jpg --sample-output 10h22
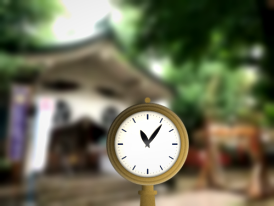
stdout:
11h06
